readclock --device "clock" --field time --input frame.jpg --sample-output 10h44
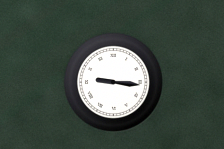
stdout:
9h16
